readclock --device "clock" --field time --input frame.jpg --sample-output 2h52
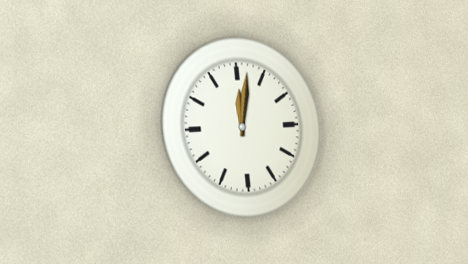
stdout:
12h02
